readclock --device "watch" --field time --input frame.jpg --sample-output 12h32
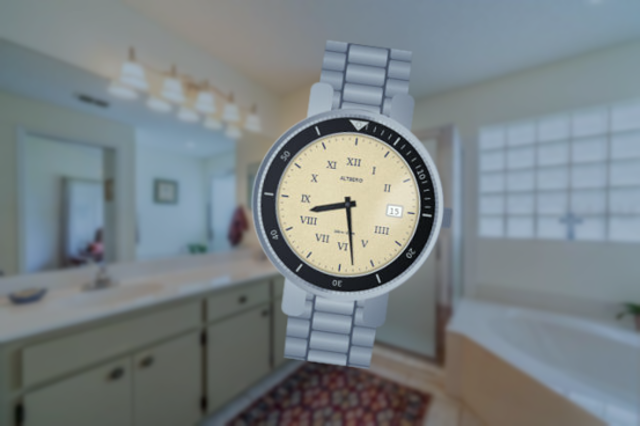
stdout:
8h28
